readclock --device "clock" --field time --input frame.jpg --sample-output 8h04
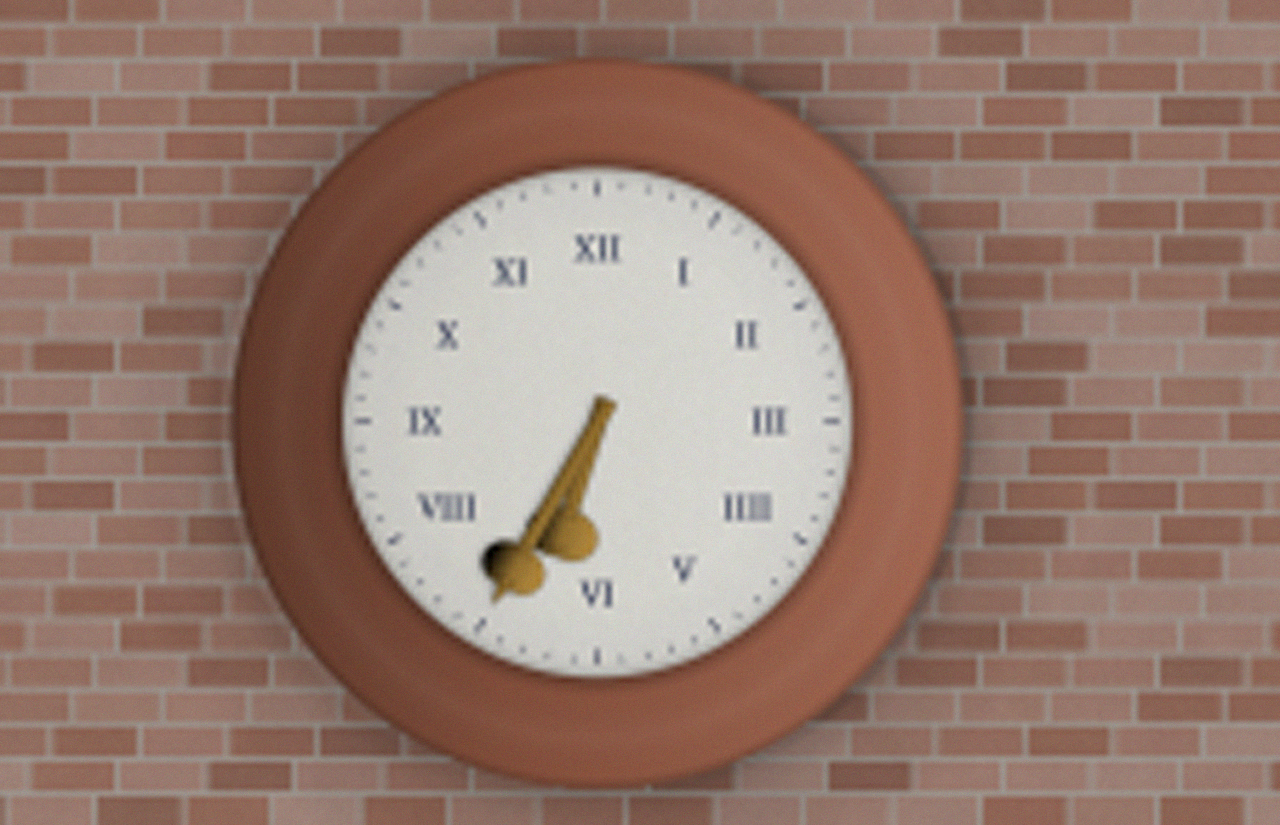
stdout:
6h35
